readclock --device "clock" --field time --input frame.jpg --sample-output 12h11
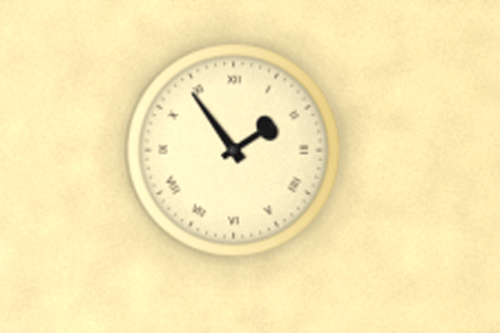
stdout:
1h54
